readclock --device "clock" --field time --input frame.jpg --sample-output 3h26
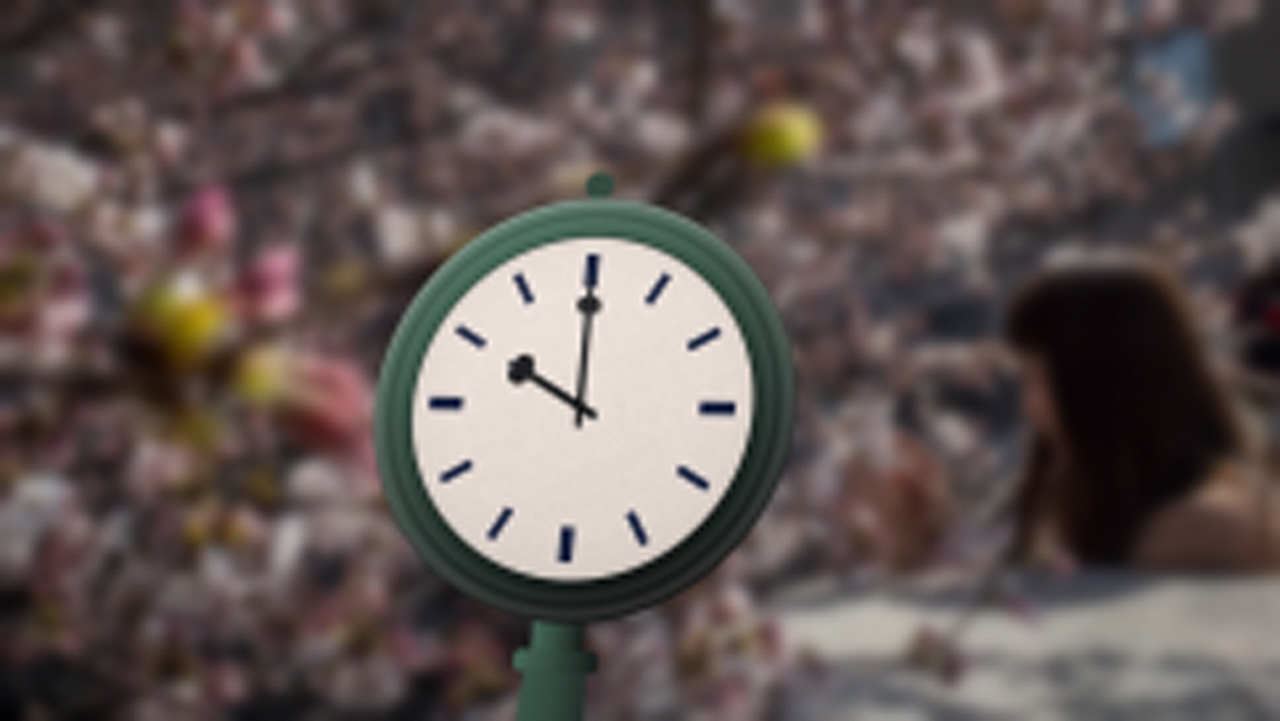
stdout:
10h00
